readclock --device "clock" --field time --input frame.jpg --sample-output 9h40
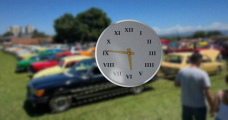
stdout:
5h46
